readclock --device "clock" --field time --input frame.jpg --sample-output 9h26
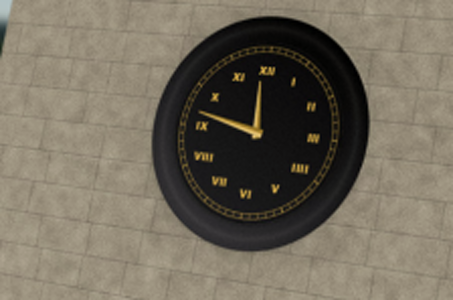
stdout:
11h47
